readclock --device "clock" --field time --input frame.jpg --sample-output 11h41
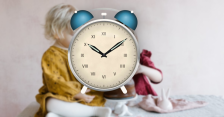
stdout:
10h09
